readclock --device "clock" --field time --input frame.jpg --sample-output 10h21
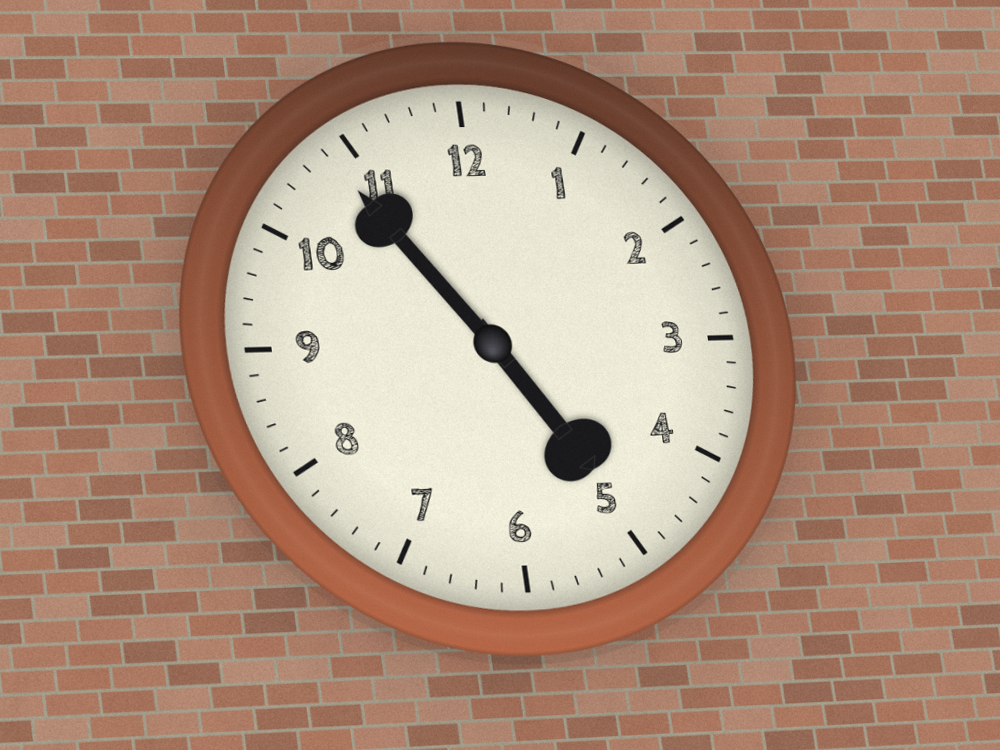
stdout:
4h54
